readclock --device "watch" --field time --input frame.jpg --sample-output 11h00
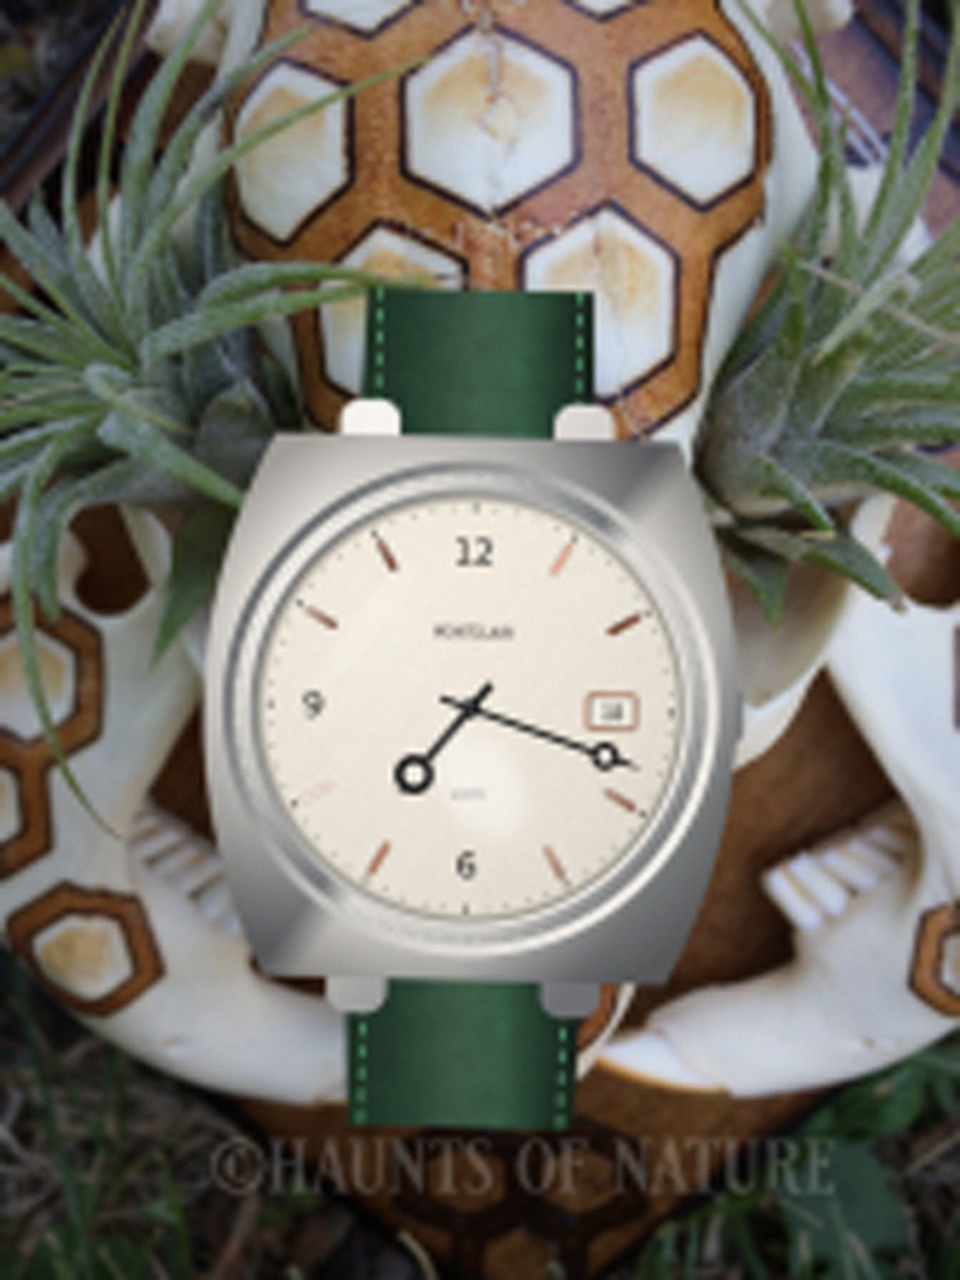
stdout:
7h18
